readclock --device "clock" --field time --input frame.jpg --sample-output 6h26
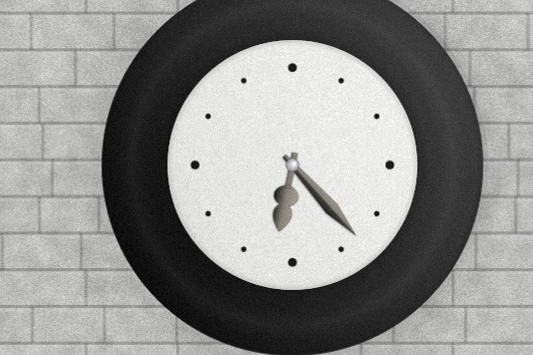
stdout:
6h23
